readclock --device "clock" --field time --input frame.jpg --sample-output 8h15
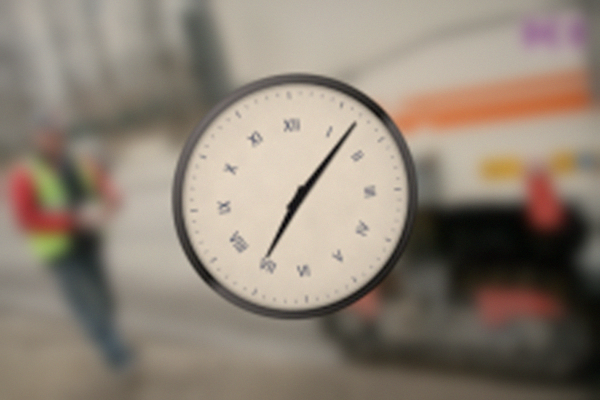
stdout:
7h07
